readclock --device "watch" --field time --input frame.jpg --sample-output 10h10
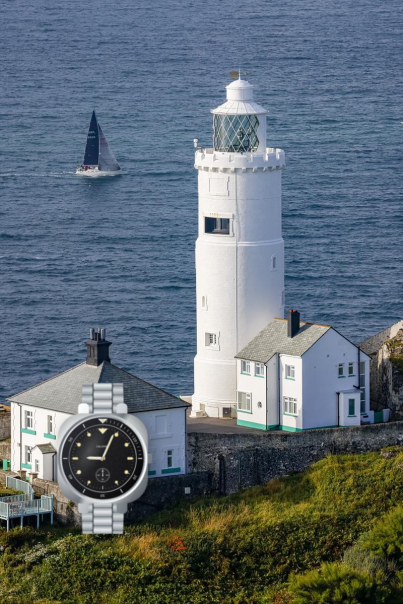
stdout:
9h04
